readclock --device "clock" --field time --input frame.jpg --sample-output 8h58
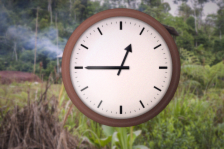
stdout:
12h45
